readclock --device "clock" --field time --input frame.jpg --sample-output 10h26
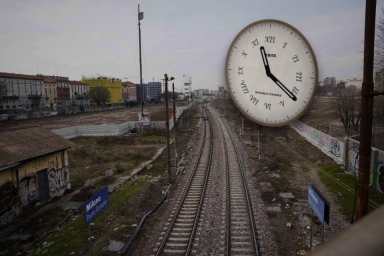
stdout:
11h21
